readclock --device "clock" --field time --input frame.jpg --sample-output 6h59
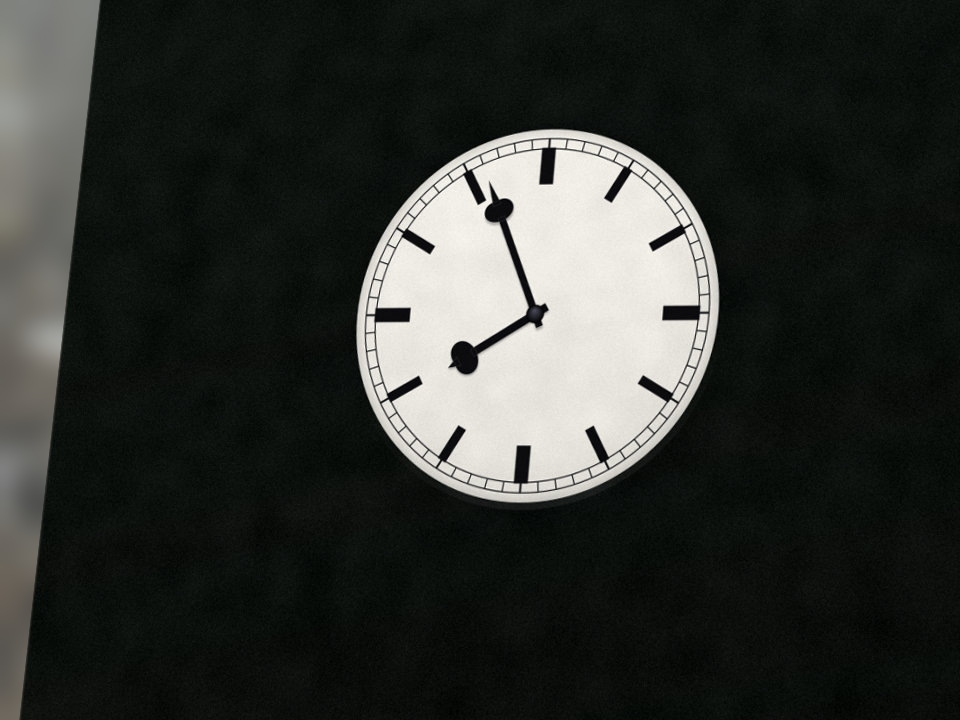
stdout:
7h56
